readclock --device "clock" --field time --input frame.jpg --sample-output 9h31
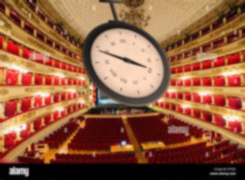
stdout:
3h49
